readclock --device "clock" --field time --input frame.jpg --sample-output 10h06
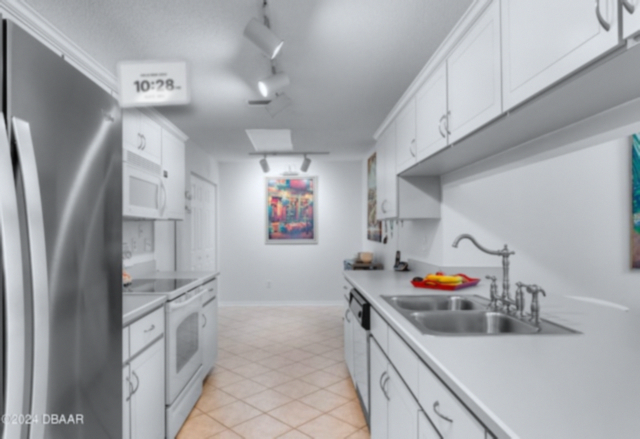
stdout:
10h28
